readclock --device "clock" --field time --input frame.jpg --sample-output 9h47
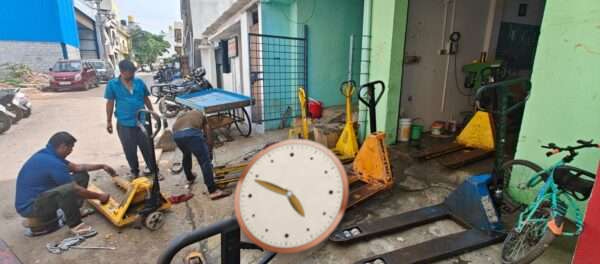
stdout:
4h49
